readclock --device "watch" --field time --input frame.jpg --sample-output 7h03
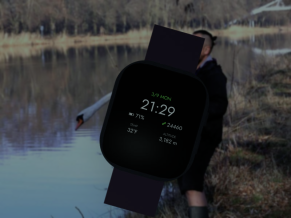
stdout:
21h29
